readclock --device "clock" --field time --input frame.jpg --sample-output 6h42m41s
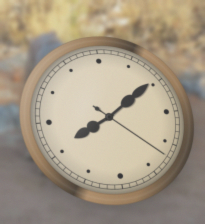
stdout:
8h09m22s
